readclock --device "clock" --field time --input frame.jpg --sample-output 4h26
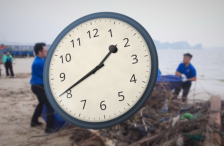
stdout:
1h41
